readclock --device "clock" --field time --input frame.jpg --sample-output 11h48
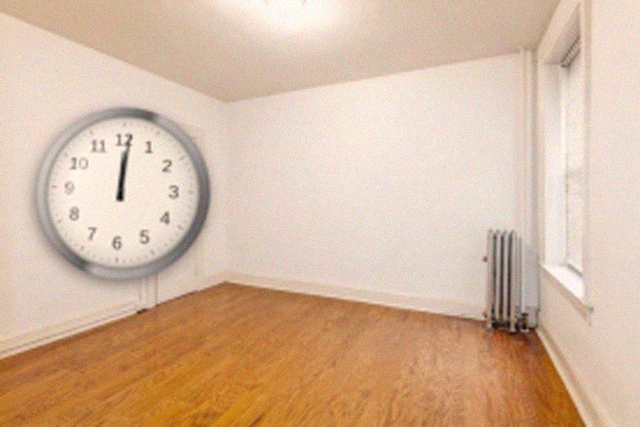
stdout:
12h01
